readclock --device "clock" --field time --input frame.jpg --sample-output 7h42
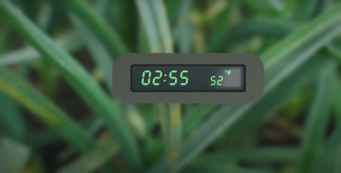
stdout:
2h55
